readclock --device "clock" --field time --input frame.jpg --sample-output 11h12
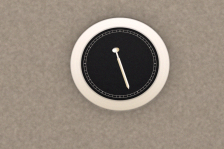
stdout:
11h27
